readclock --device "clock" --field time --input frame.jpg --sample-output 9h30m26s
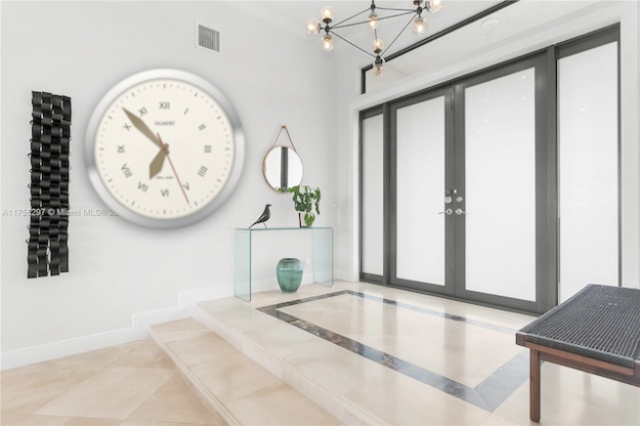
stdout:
6h52m26s
